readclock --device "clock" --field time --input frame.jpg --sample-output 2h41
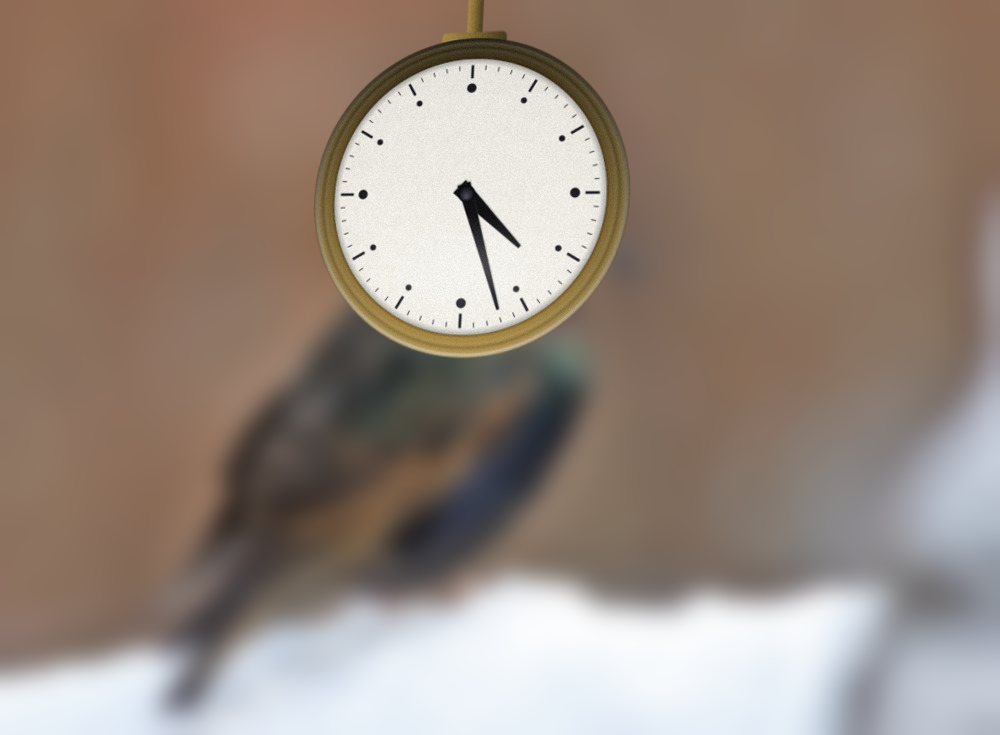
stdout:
4h27
